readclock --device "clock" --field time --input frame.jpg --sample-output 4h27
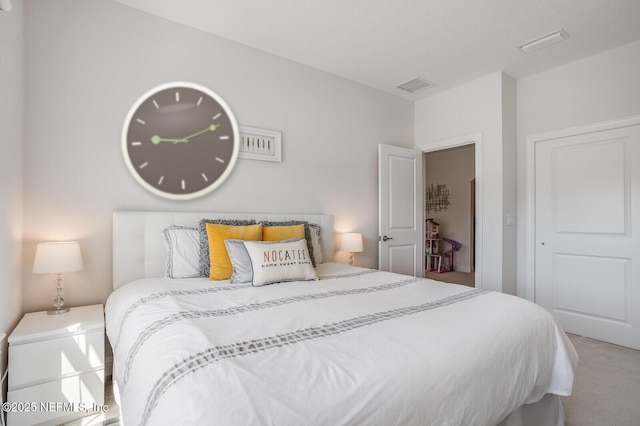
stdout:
9h12
